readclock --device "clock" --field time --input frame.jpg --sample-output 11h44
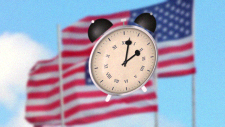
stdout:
2h02
